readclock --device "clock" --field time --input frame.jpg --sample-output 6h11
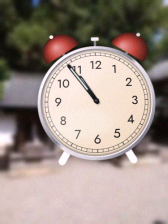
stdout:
10h54
